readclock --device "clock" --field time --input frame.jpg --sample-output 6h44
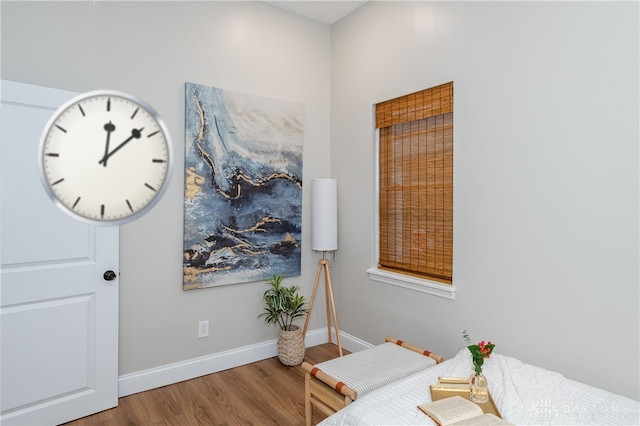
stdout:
12h08
